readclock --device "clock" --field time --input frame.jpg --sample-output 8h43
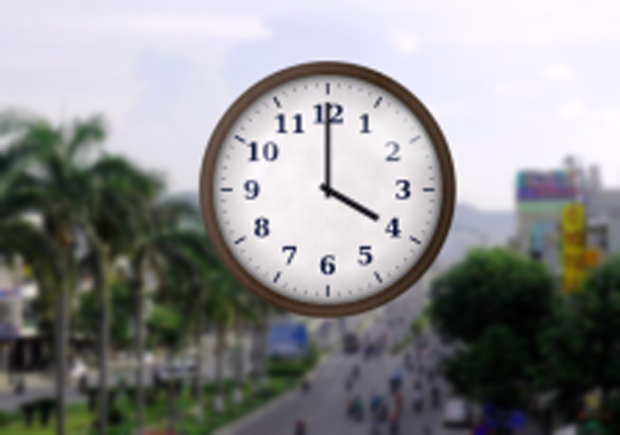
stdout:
4h00
